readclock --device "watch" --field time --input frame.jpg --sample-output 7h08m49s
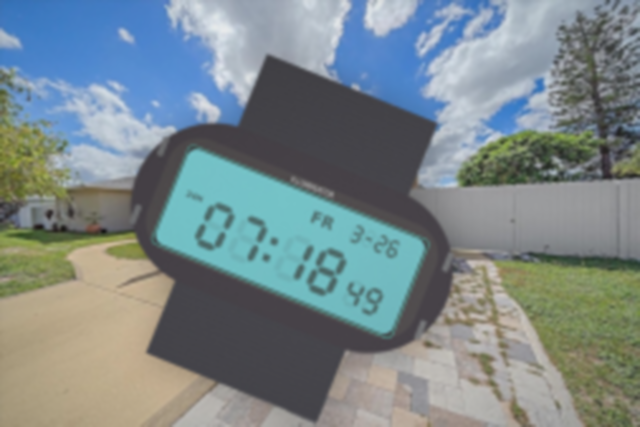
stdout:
7h18m49s
